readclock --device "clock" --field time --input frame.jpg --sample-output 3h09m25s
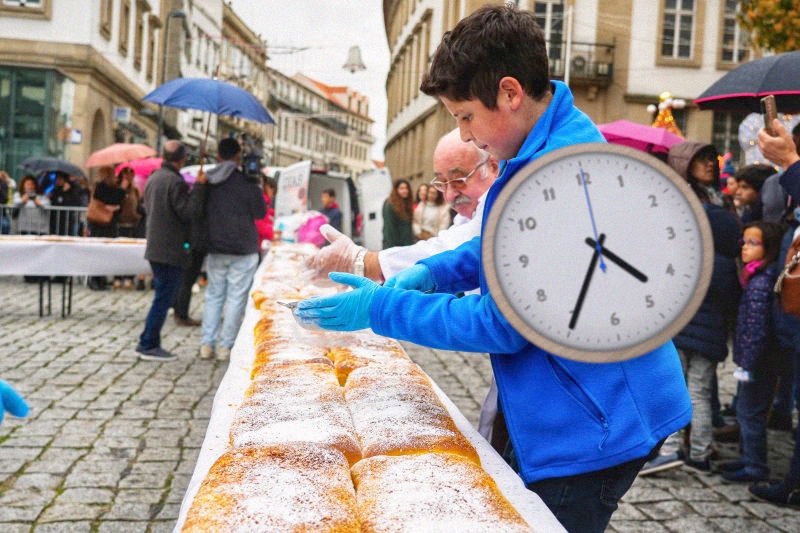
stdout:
4h35m00s
